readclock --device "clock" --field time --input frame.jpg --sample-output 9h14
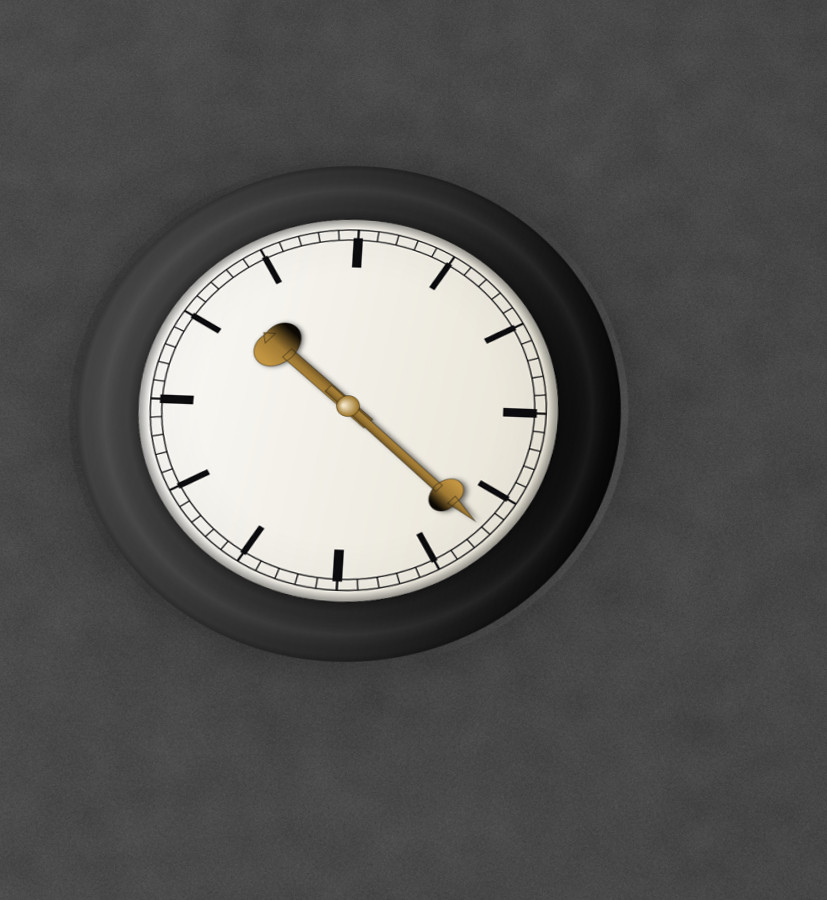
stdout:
10h22
